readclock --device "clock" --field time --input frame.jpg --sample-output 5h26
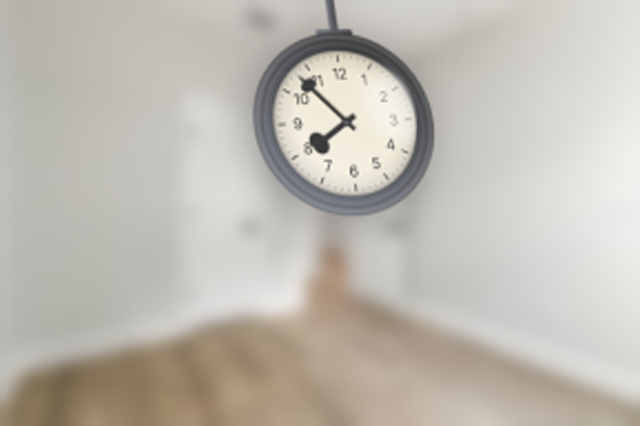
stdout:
7h53
